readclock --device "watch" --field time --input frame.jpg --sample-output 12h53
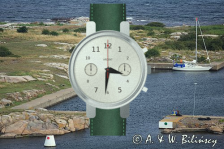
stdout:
3h31
